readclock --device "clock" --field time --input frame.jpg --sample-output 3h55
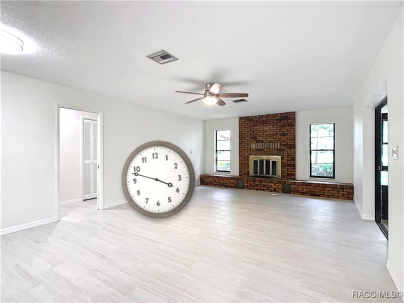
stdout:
3h48
